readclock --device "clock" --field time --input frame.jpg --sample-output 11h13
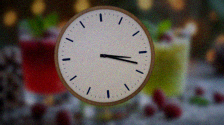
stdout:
3h18
